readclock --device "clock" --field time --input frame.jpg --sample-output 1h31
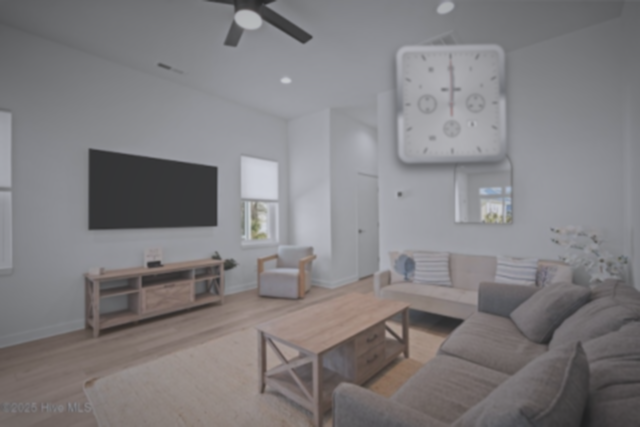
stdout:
12h00
